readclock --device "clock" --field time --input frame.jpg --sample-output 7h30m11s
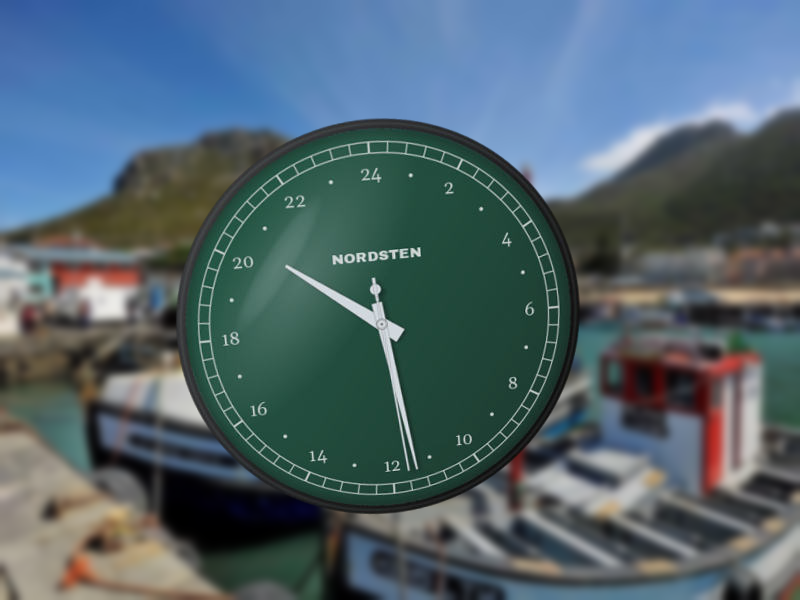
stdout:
20h28m29s
